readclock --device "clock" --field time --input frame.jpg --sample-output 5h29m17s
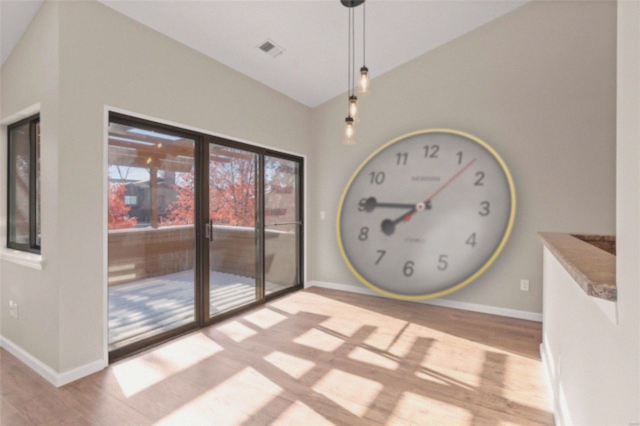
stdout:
7h45m07s
